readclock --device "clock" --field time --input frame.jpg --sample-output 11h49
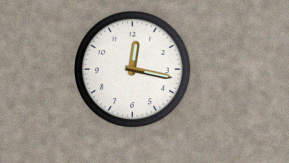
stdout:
12h17
